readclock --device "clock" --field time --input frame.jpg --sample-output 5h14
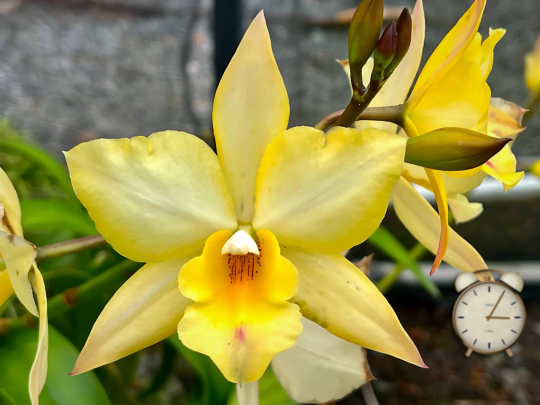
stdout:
3h05
